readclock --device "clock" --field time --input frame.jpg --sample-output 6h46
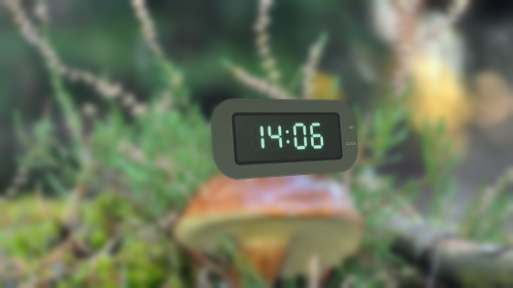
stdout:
14h06
